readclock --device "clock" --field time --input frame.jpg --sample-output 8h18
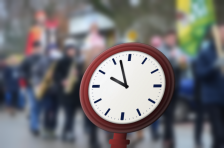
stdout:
9h57
